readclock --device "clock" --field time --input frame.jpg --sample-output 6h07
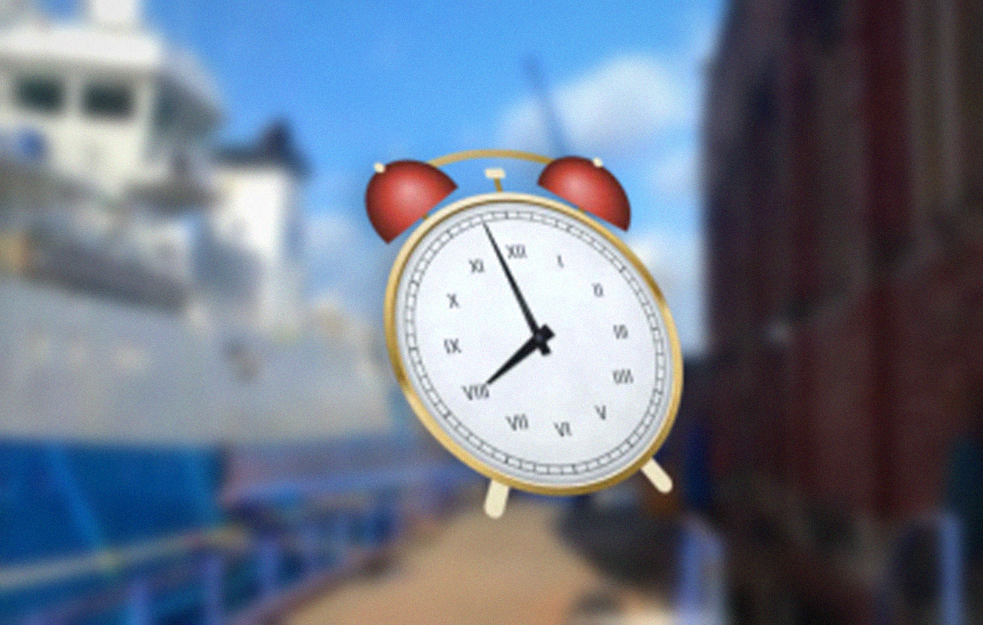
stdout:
7h58
